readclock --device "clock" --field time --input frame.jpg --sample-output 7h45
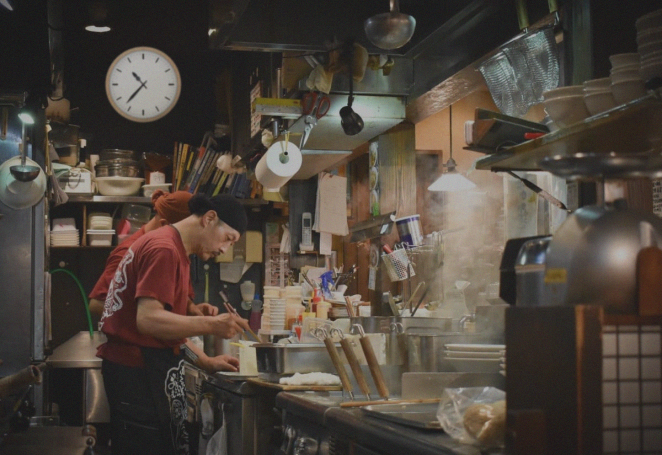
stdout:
10h37
